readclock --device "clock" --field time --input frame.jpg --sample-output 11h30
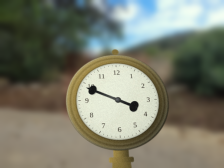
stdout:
3h49
